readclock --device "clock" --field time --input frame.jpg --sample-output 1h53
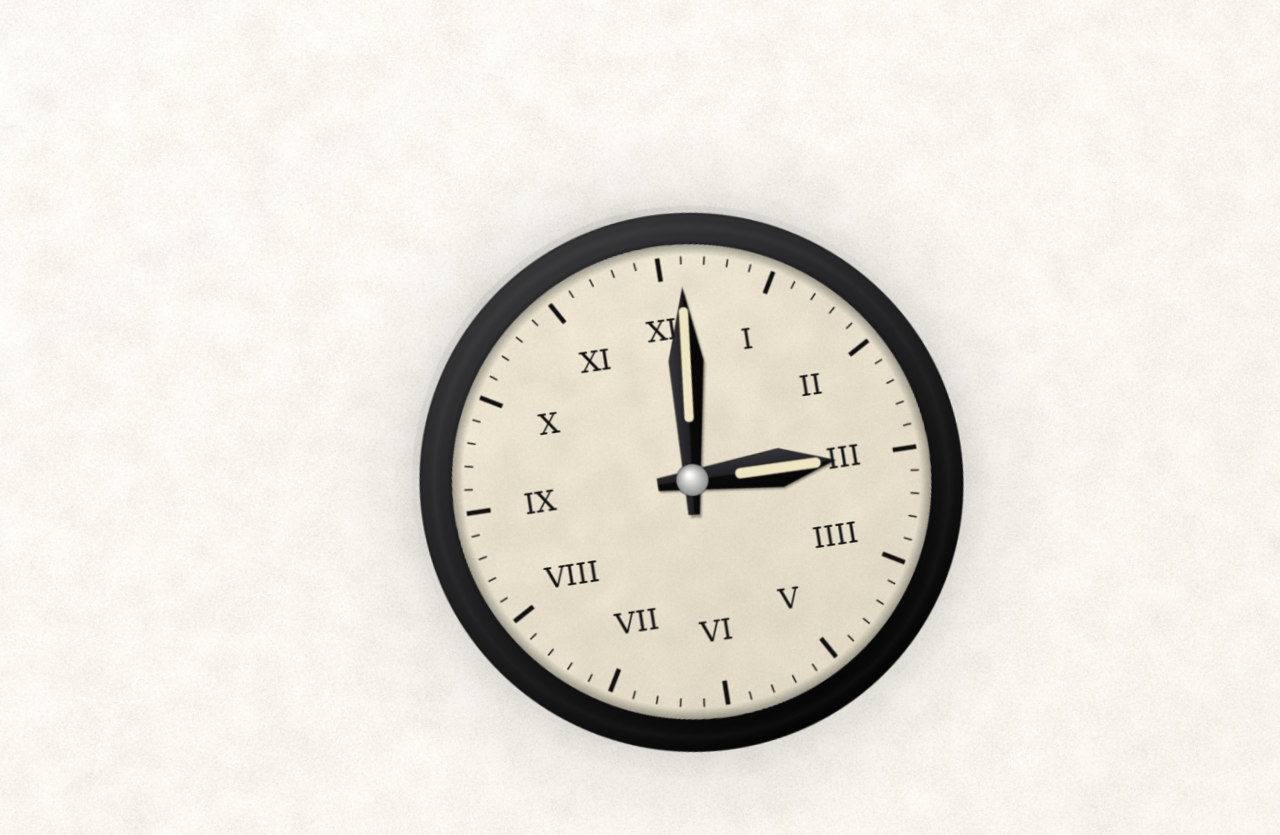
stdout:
3h01
